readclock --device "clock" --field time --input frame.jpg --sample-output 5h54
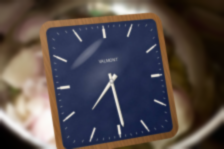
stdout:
7h29
